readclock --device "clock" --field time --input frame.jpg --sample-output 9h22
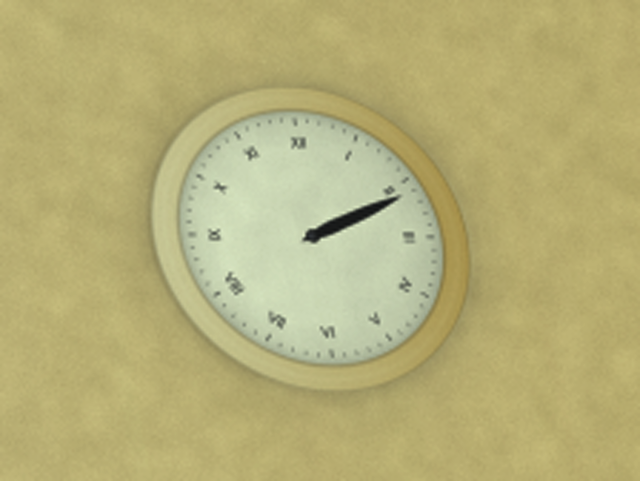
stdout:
2h11
